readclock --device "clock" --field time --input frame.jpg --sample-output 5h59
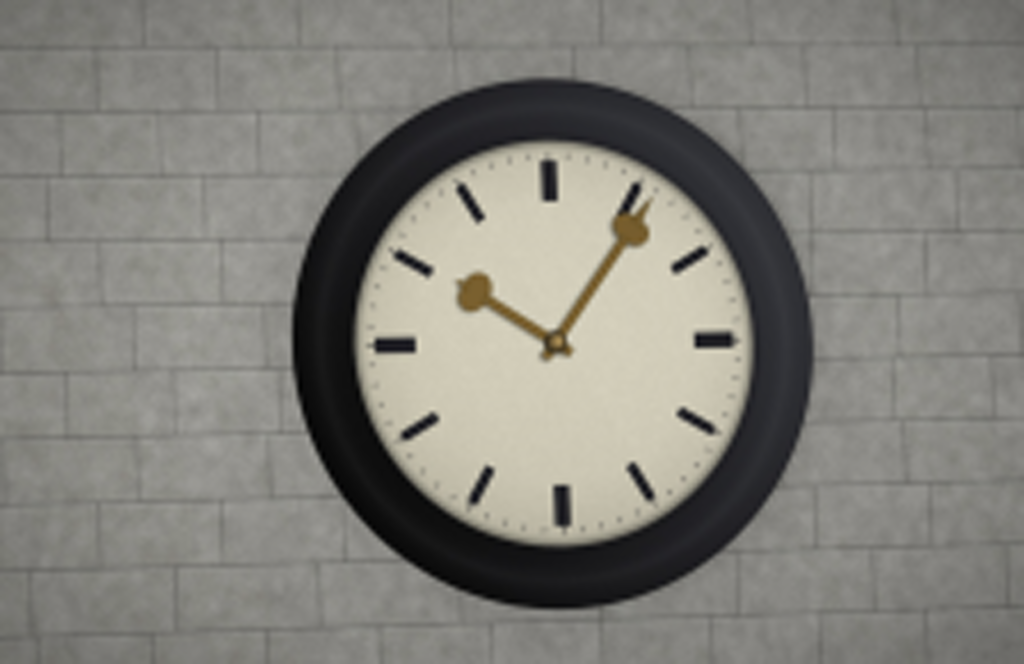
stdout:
10h06
